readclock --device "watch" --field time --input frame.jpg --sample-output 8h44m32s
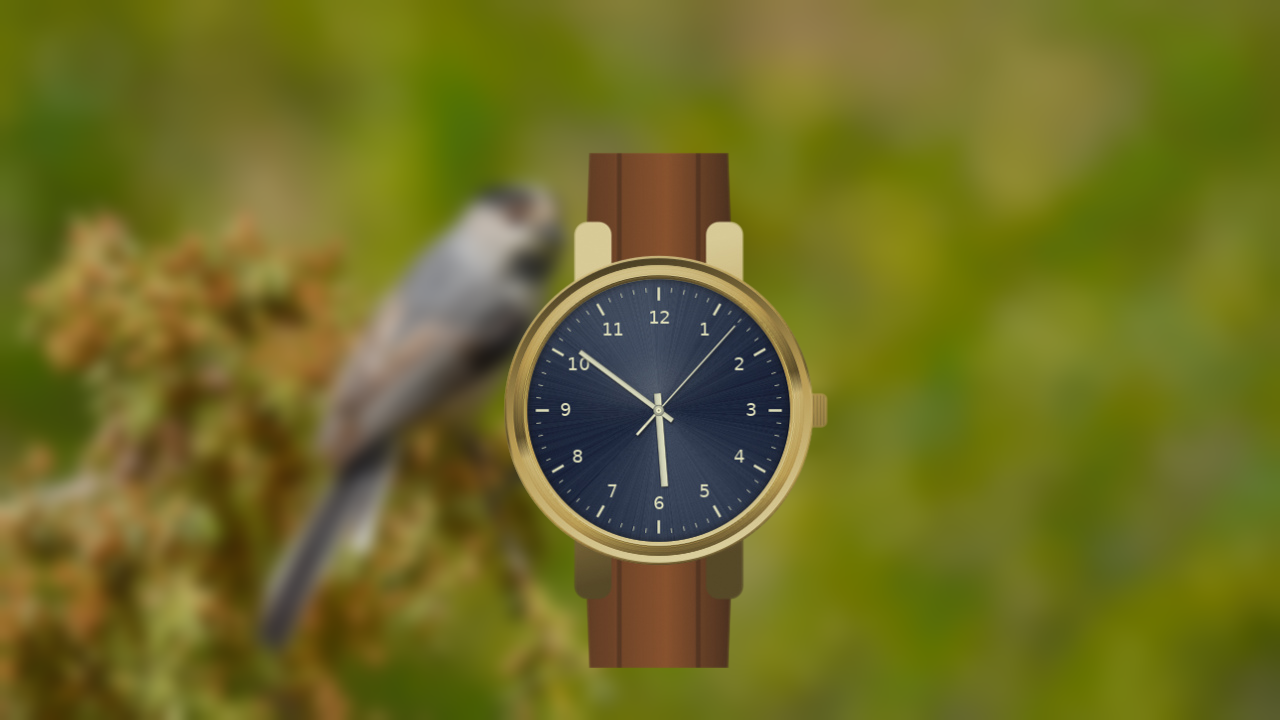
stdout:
5h51m07s
